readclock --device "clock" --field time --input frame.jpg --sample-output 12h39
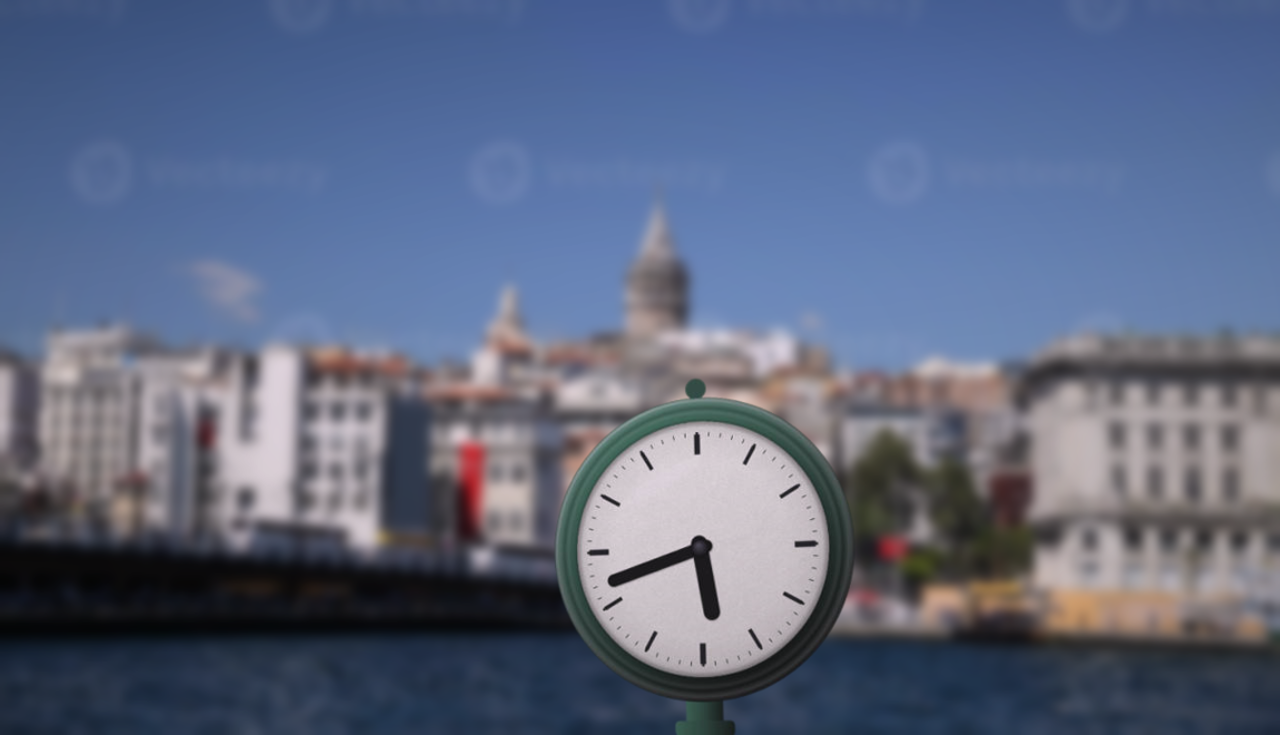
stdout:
5h42
